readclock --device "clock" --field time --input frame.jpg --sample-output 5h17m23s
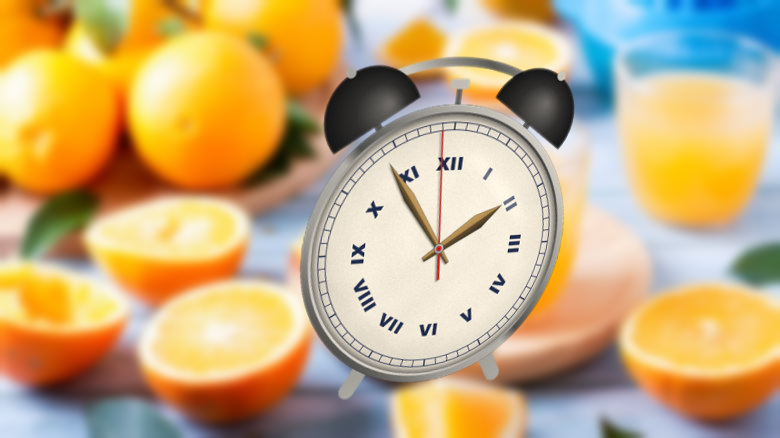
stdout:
1h53m59s
